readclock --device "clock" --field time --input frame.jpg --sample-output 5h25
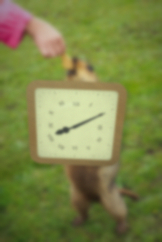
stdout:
8h10
